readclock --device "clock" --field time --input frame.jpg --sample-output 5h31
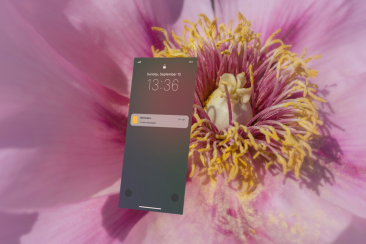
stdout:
13h36
